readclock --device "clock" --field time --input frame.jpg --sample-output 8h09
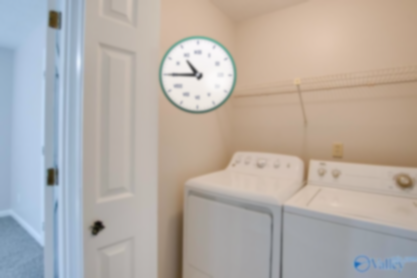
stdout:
10h45
